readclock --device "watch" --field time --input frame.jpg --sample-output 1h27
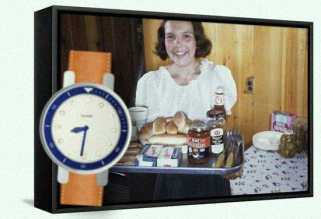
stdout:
8h31
